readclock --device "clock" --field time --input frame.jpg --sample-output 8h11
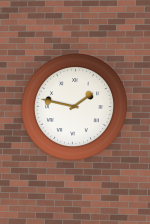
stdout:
1h47
